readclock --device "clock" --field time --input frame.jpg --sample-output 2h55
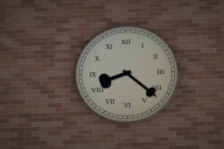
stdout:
8h22
